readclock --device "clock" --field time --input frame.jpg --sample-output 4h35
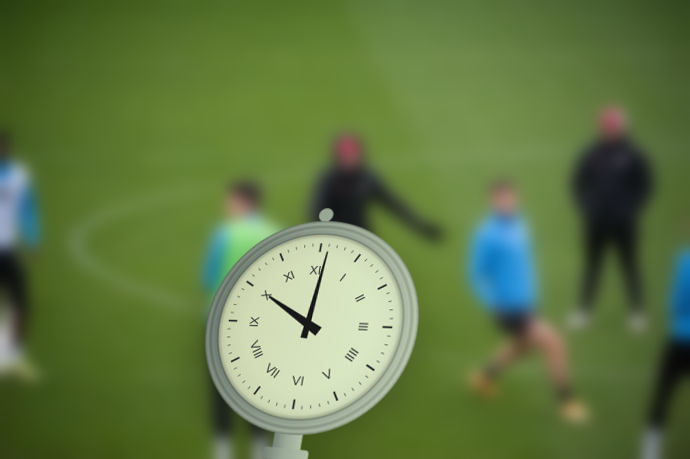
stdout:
10h01
